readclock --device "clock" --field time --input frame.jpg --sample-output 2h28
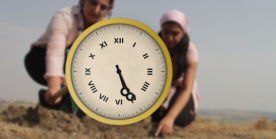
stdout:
5h26
